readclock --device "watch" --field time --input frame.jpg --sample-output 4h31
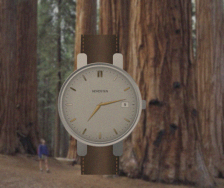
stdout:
7h13
